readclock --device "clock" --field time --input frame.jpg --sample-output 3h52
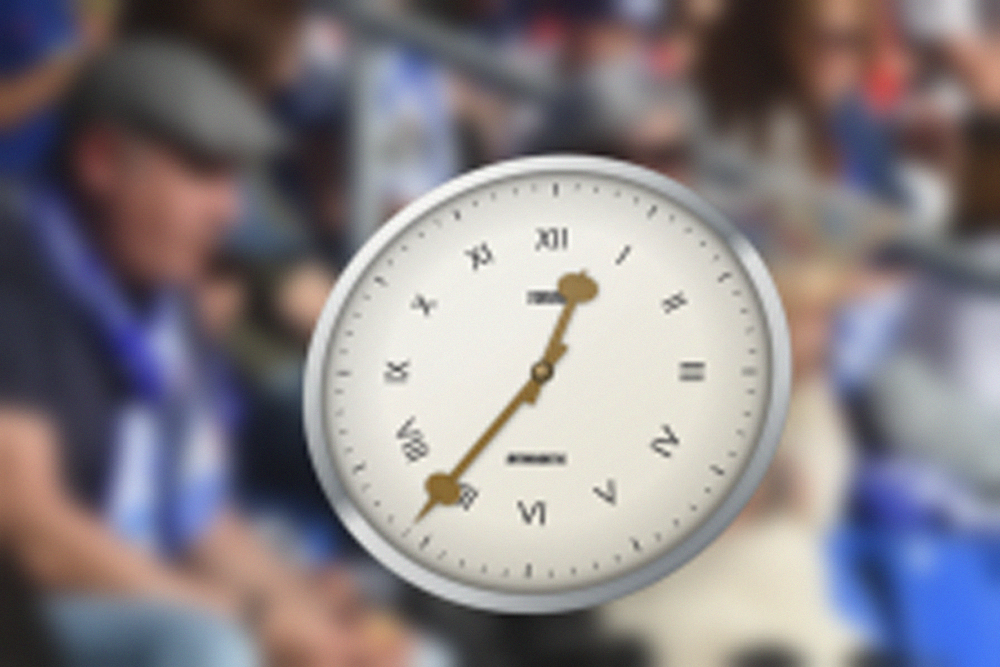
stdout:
12h36
